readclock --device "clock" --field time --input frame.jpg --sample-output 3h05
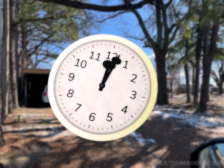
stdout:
12h02
